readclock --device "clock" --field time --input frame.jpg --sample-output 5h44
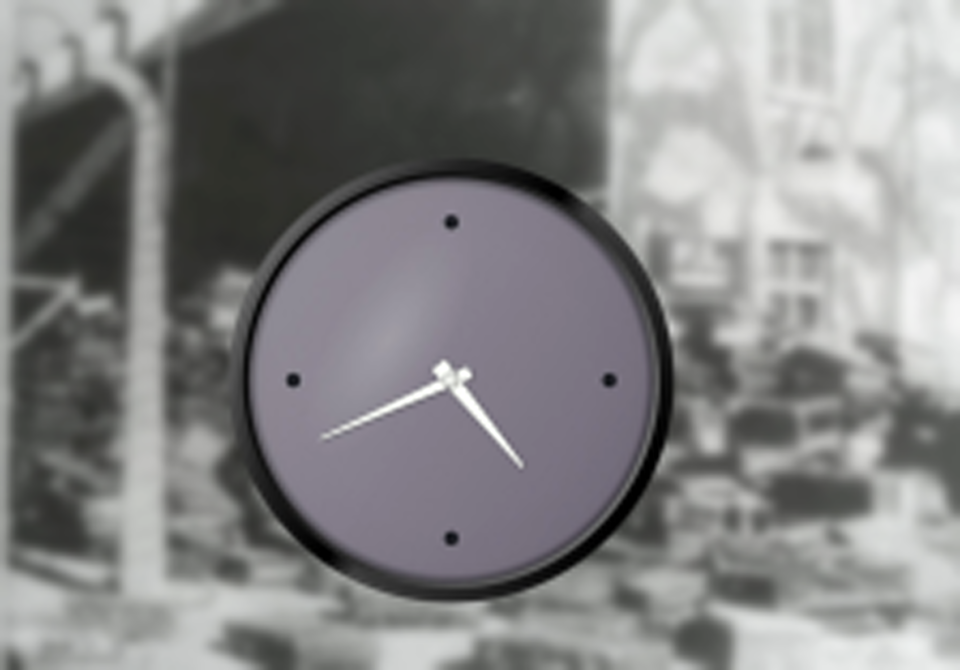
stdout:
4h41
